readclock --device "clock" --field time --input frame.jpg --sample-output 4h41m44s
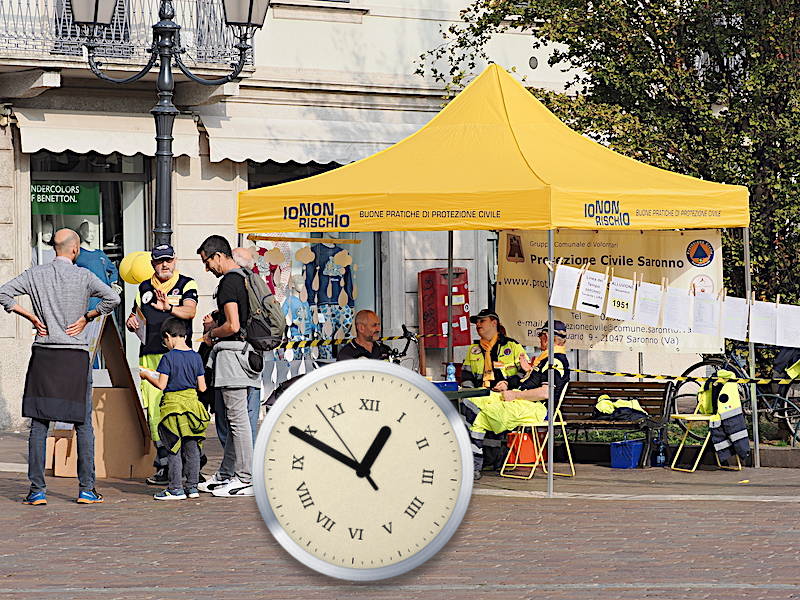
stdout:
12h48m53s
